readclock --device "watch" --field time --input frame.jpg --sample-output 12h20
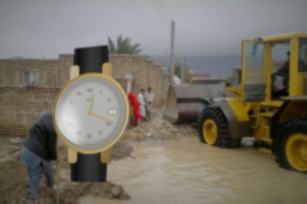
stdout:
12h19
